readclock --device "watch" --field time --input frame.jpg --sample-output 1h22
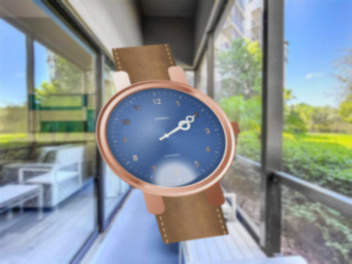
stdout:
2h10
